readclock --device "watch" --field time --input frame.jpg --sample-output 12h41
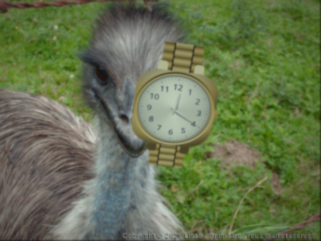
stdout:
12h20
